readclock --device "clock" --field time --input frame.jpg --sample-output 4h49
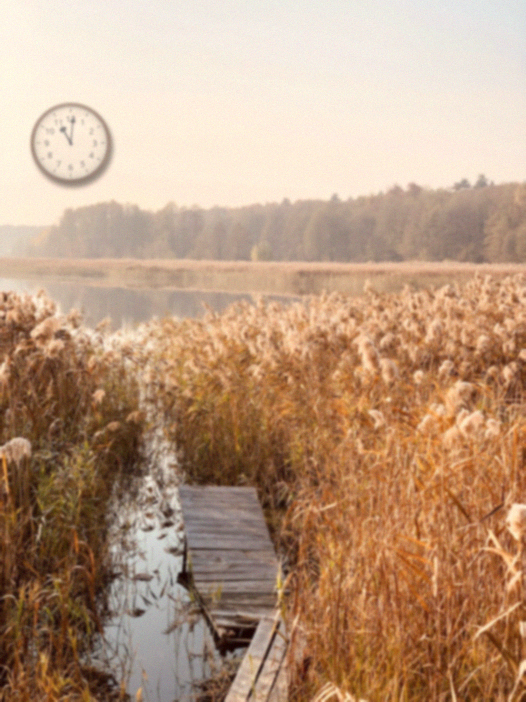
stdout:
11h01
